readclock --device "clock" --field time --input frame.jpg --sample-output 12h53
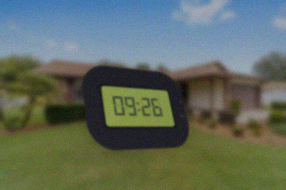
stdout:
9h26
